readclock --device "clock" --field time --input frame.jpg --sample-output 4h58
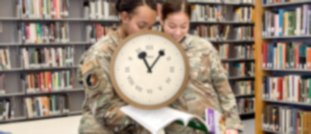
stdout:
11h06
